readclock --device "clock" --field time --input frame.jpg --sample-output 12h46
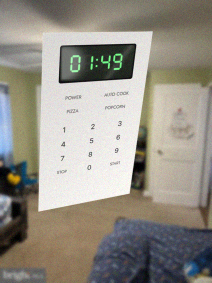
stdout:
1h49
